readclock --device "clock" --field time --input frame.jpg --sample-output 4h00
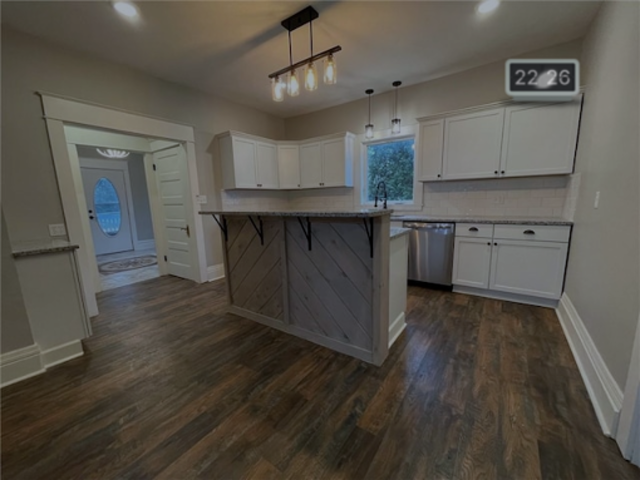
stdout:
22h26
